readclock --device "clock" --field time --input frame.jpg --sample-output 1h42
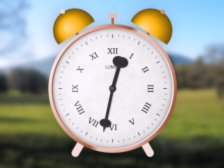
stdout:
12h32
